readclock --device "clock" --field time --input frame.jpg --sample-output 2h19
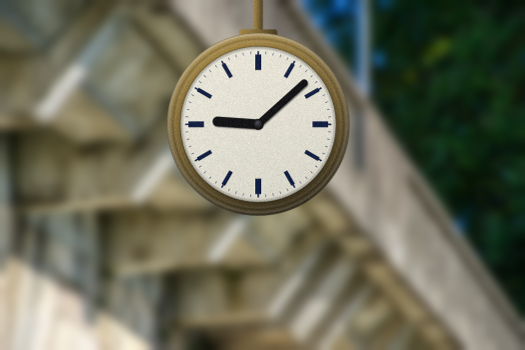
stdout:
9h08
